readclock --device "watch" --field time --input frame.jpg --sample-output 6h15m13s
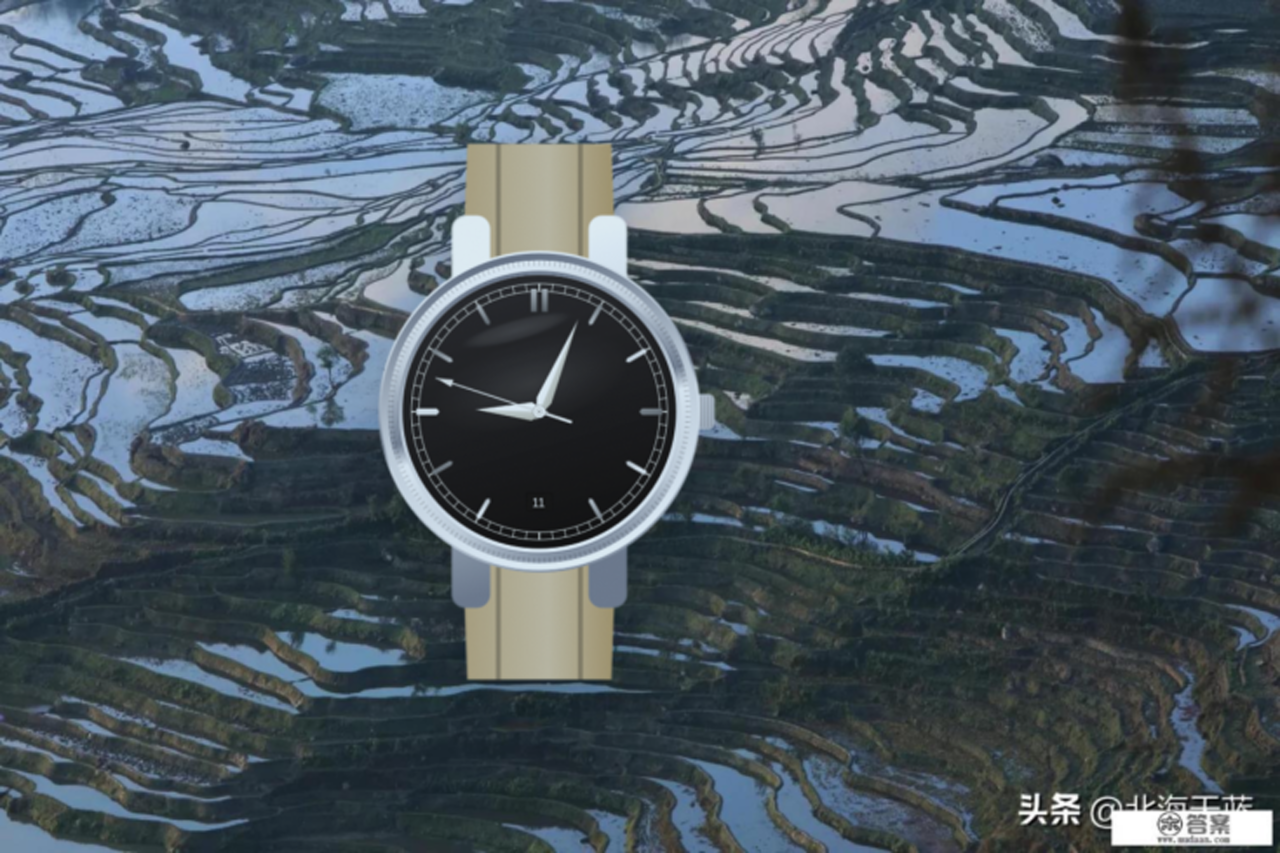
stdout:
9h03m48s
